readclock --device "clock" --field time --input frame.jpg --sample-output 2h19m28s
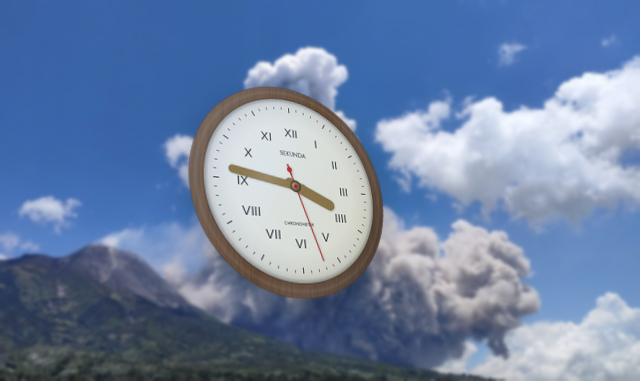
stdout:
3h46m27s
